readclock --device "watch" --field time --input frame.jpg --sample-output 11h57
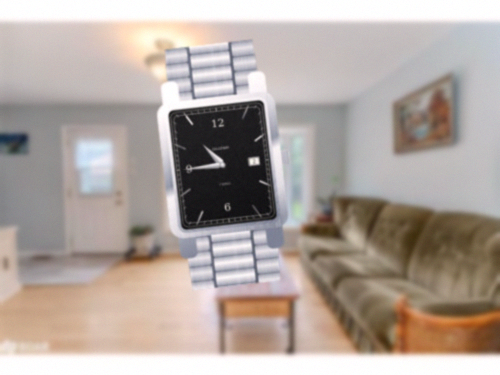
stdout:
10h45
